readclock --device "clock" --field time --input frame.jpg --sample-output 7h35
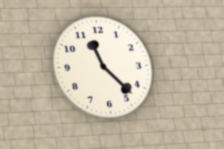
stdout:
11h23
